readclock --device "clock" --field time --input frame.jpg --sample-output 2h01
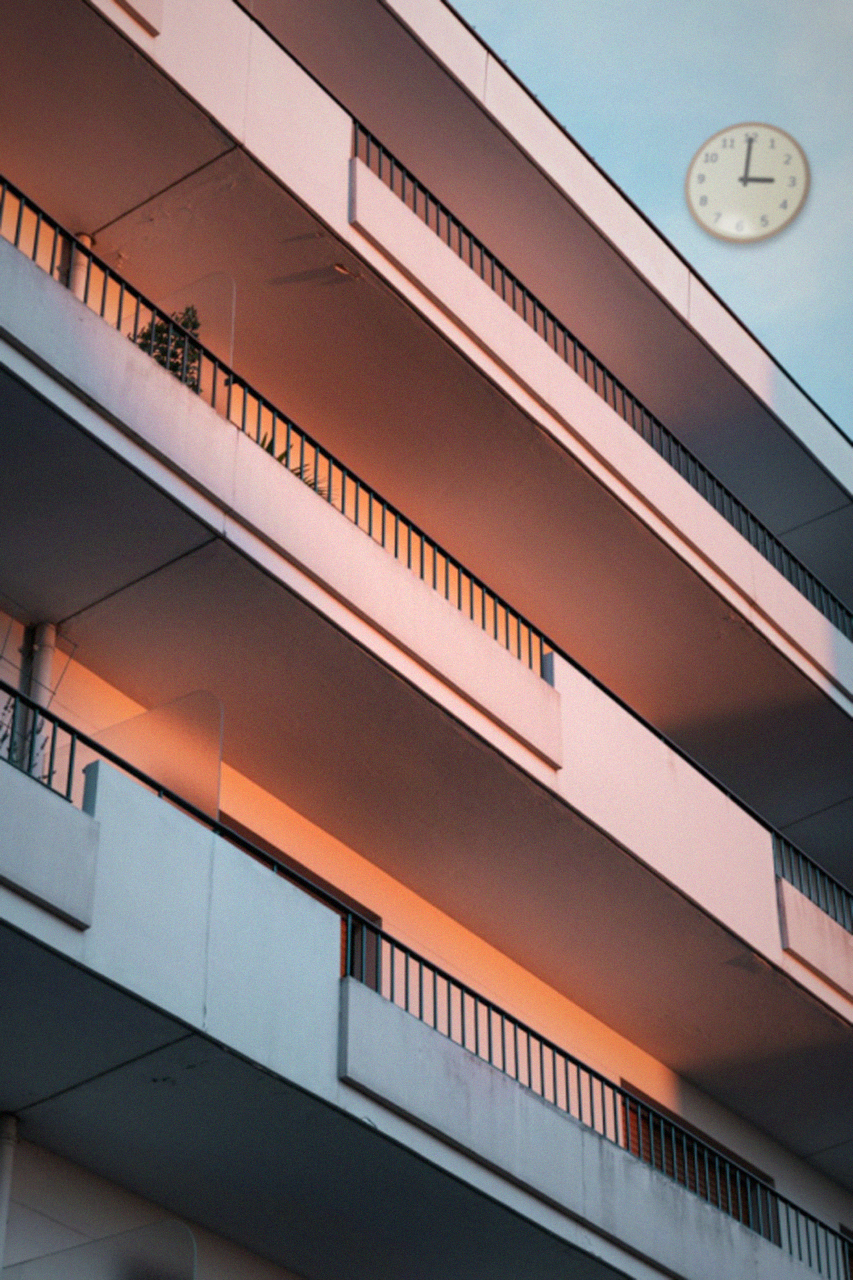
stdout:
3h00
